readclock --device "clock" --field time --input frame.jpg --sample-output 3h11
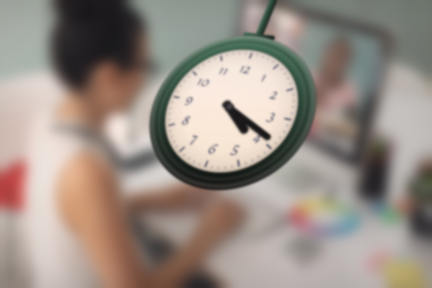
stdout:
4h19
